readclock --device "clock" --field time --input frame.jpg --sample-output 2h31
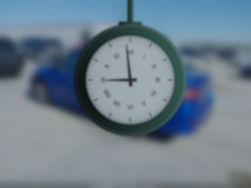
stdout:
8h59
